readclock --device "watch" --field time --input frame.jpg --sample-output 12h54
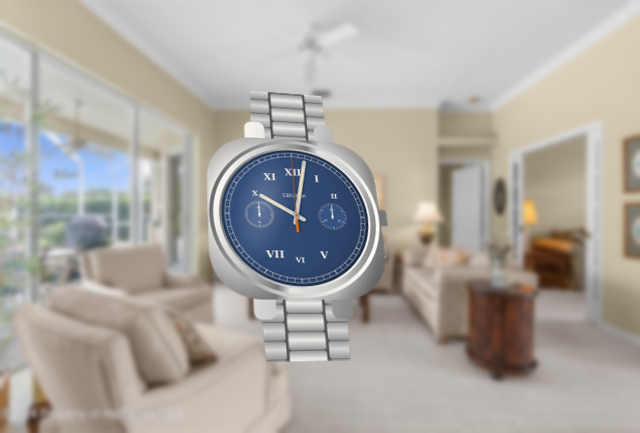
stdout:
10h02
